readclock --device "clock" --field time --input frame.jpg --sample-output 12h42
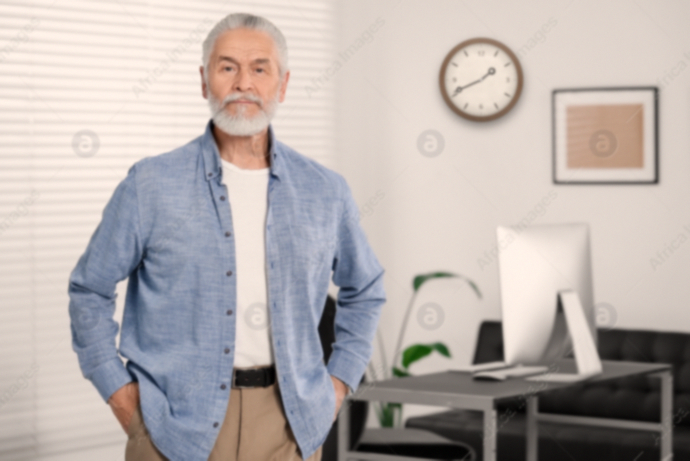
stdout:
1h41
